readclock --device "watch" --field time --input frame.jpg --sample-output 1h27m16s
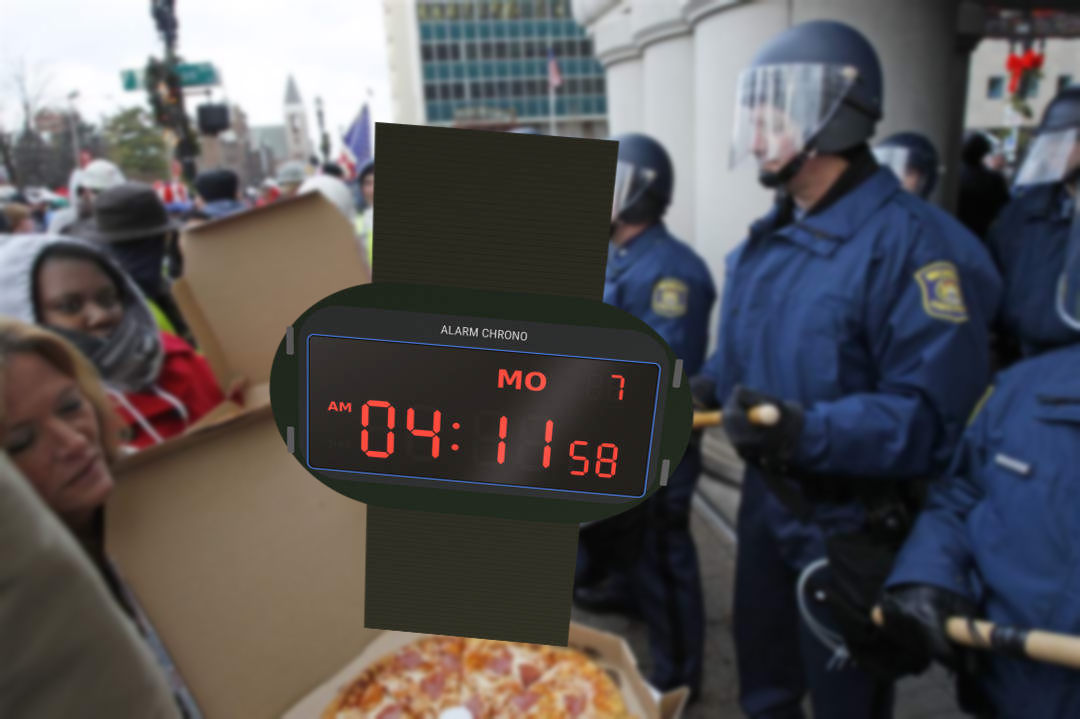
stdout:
4h11m58s
